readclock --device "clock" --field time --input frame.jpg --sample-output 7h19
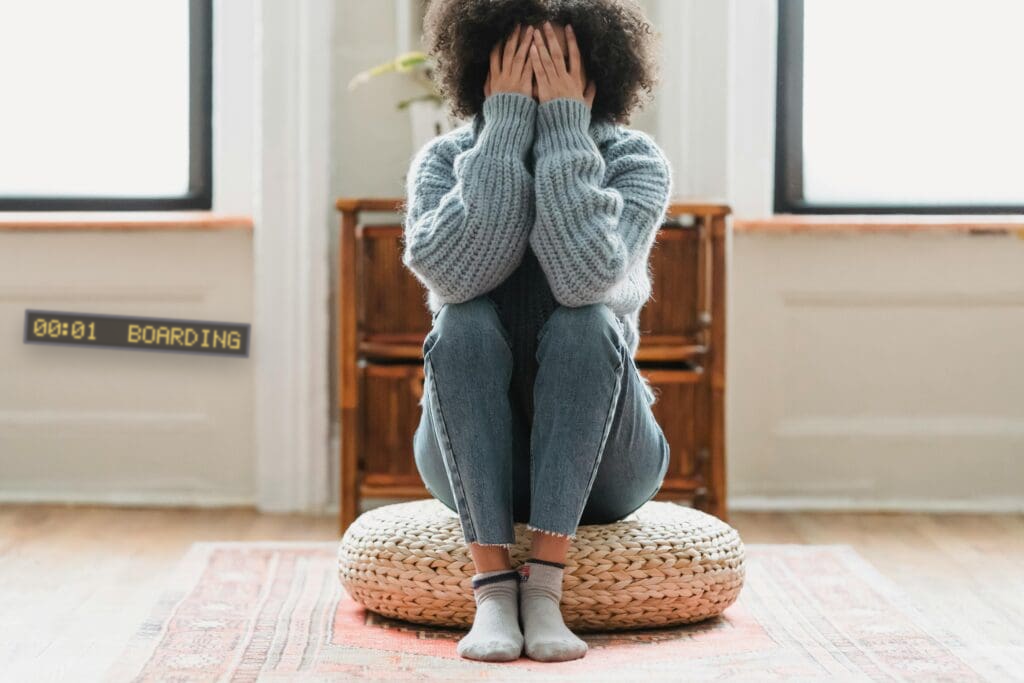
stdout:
0h01
